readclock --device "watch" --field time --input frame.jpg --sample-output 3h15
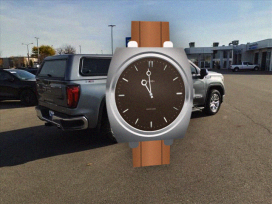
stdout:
10h59
